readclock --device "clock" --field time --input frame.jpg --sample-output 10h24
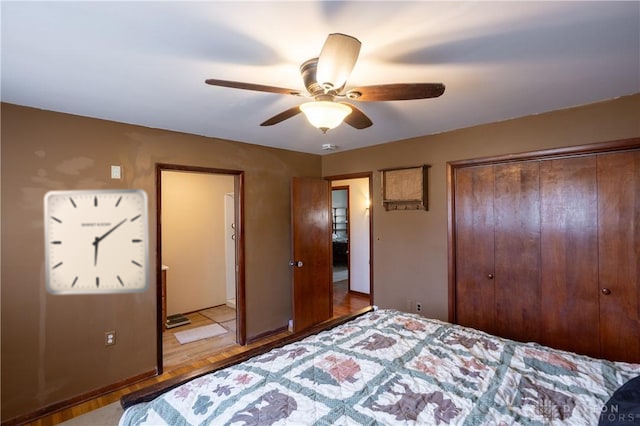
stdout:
6h09
